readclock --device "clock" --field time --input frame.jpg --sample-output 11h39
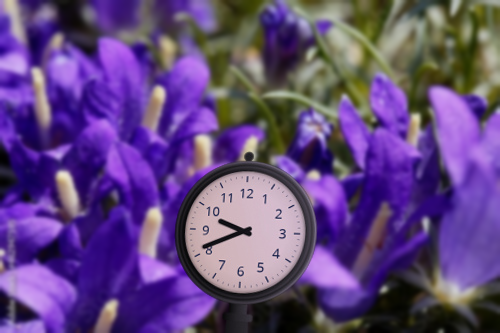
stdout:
9h41
